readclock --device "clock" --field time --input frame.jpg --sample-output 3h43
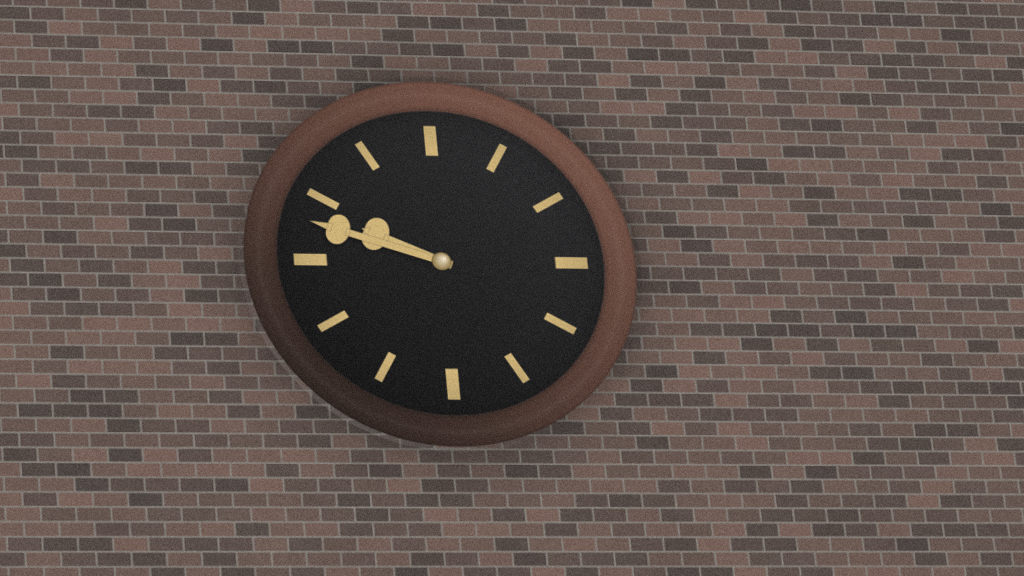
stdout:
9h48
